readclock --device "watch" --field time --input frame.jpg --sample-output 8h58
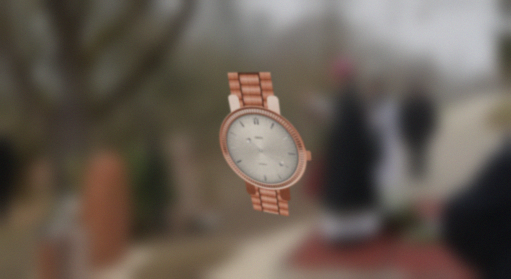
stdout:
10h20
